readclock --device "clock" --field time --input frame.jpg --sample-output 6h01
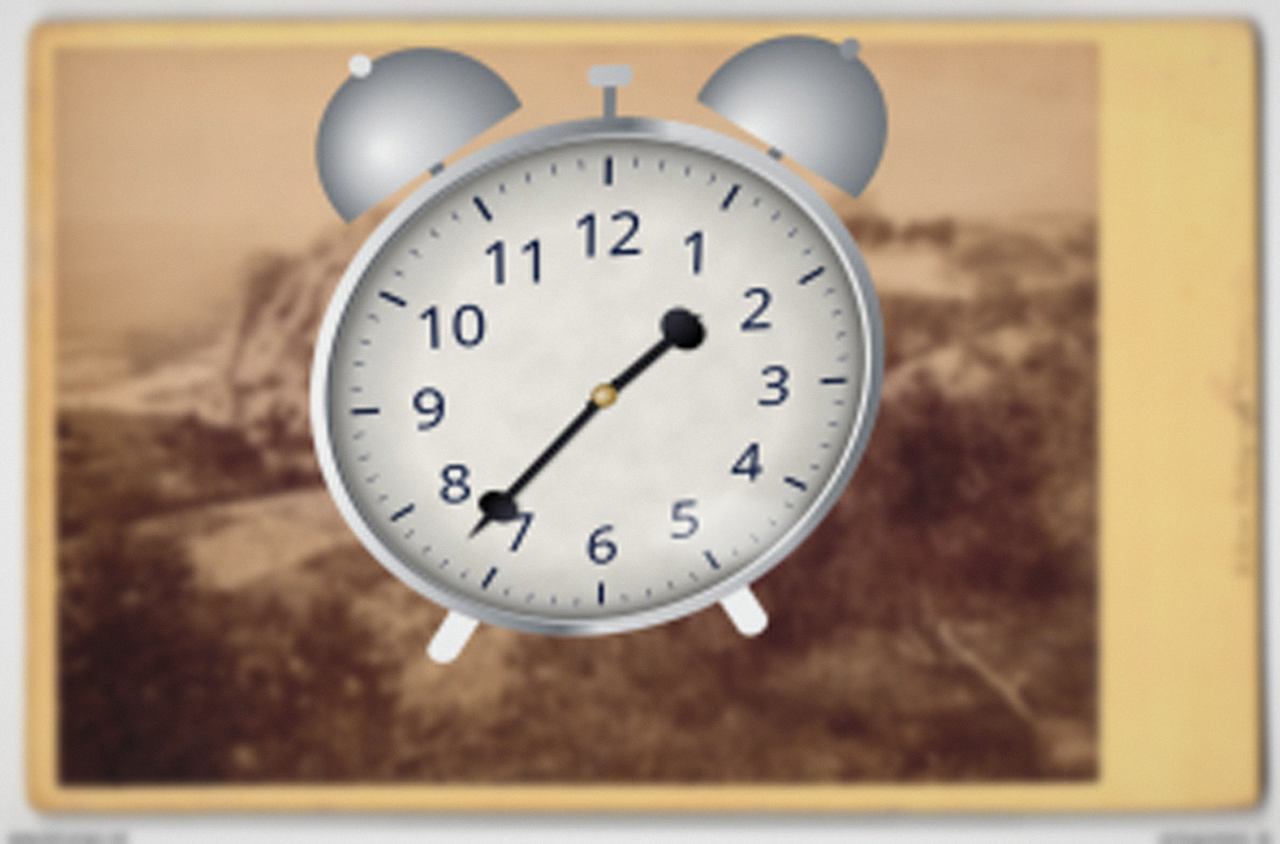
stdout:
1h37
